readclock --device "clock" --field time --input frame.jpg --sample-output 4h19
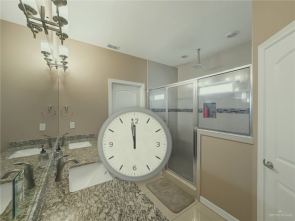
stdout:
11h59
